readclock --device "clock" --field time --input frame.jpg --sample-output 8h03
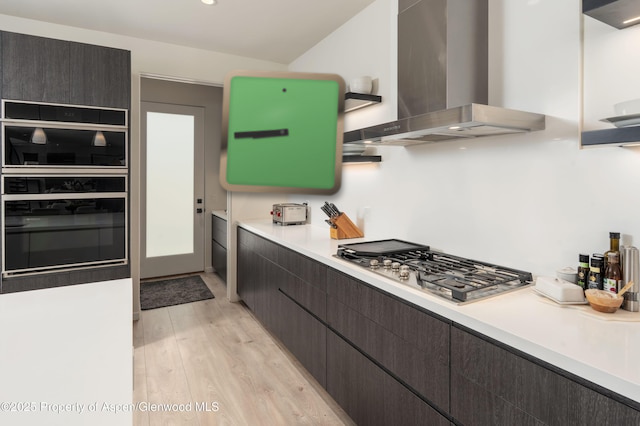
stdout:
8h44
